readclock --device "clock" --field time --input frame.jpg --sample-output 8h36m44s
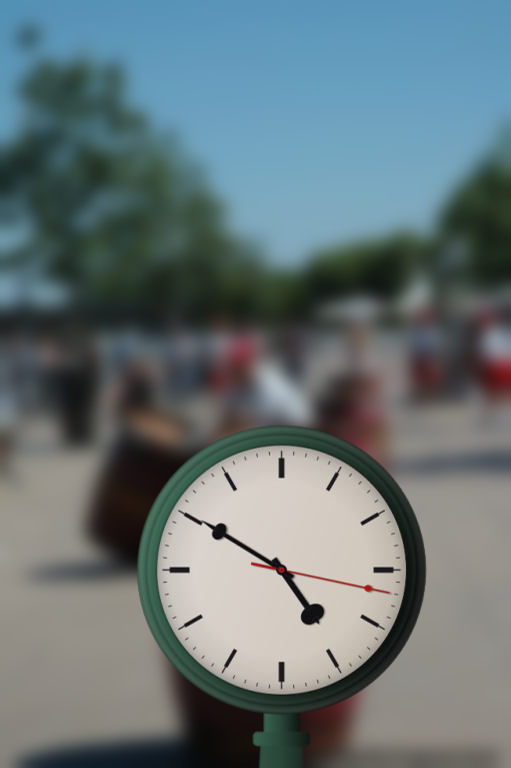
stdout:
4h50m17s
